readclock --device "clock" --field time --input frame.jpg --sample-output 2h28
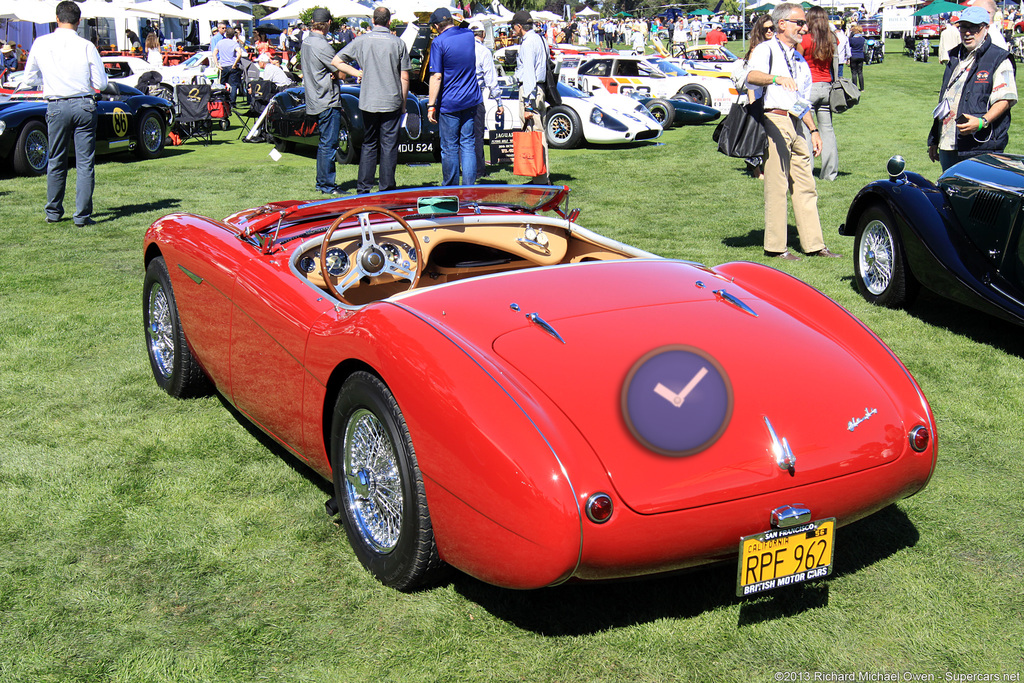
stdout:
10h07
